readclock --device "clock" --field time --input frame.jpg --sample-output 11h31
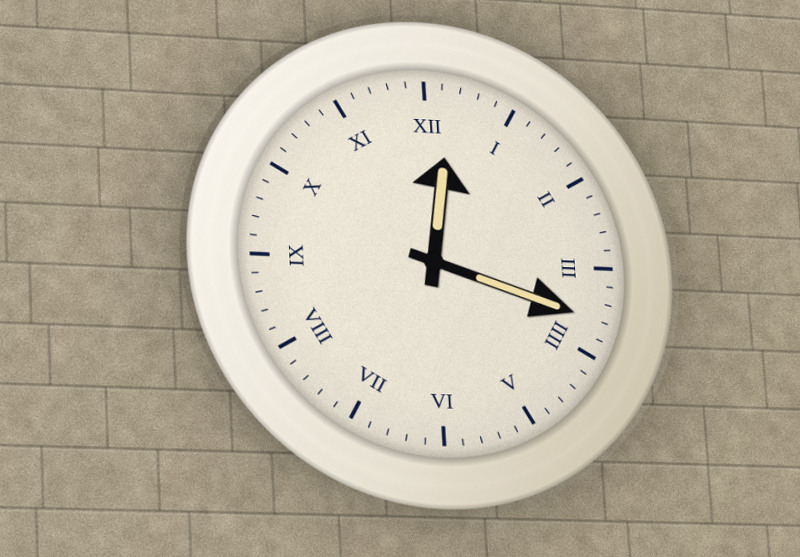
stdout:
12h18
